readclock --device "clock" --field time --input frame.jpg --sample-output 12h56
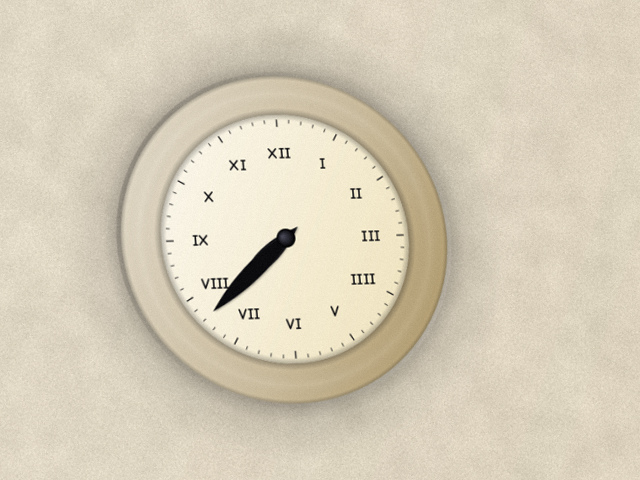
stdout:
7h38
